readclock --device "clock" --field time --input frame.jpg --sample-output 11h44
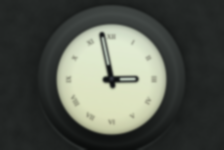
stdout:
2h58
